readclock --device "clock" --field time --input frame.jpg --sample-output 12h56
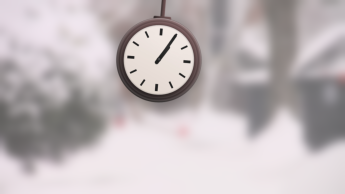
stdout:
1h05
